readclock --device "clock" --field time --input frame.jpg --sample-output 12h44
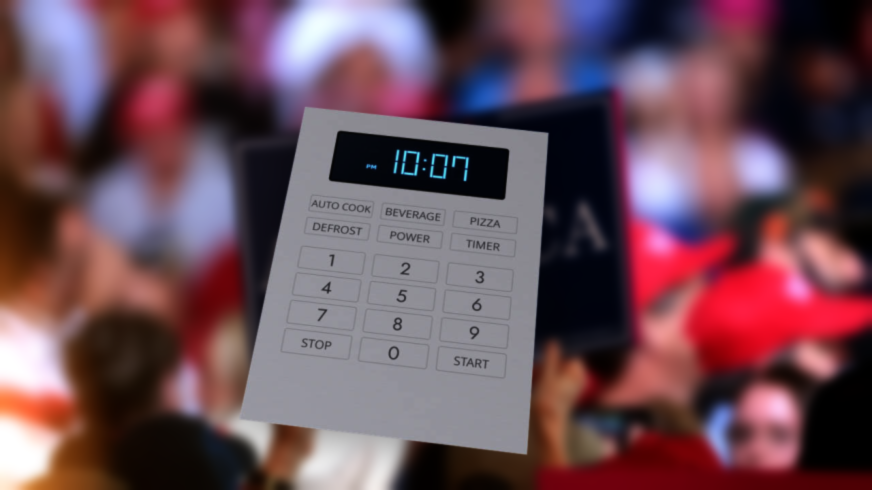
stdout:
10h07
